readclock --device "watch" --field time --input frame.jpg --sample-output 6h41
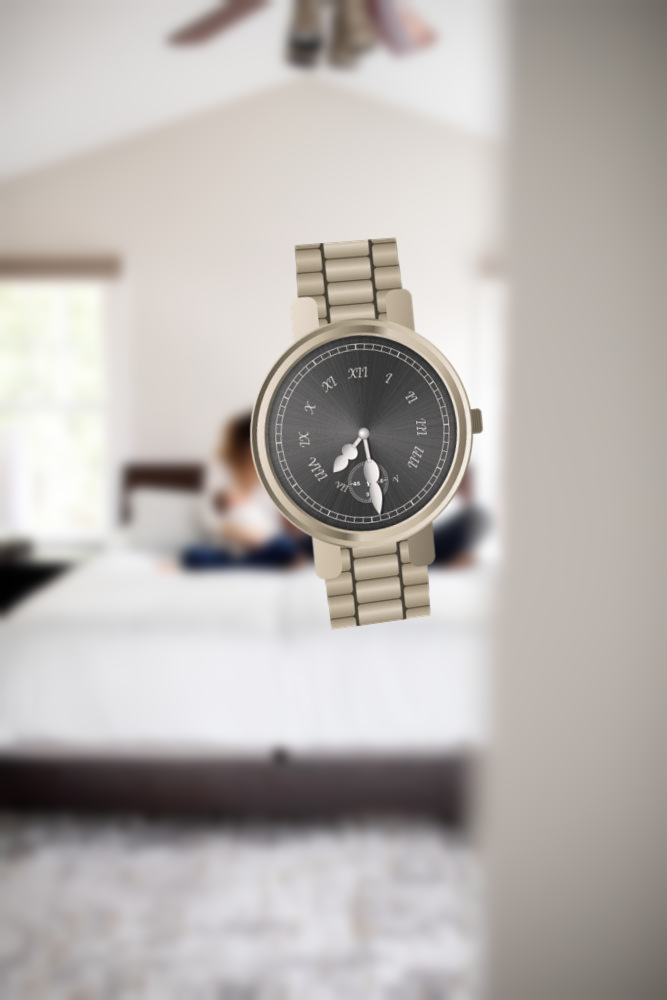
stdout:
7h29
